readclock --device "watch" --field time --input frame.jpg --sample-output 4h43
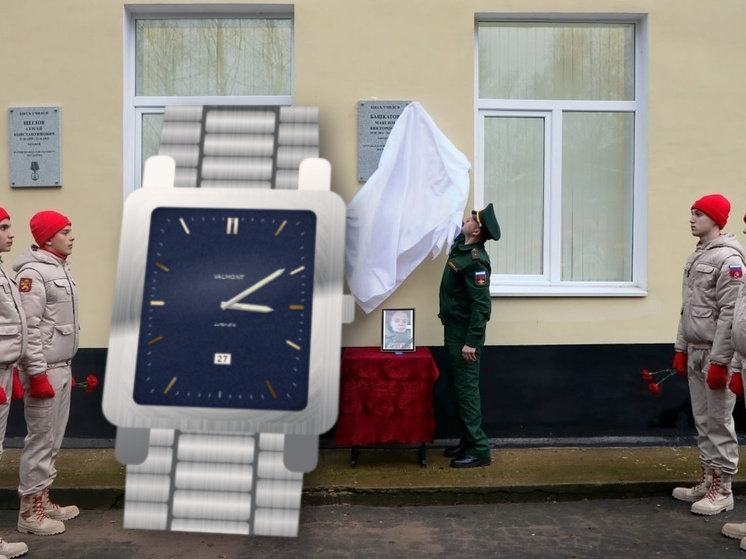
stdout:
3h09
